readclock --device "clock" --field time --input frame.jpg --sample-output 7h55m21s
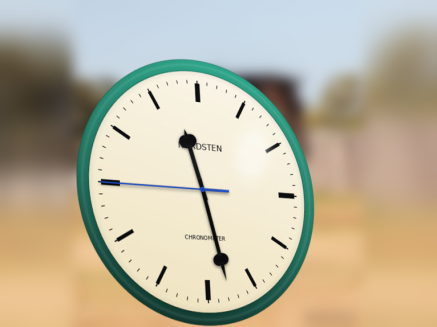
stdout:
11h27m45s
